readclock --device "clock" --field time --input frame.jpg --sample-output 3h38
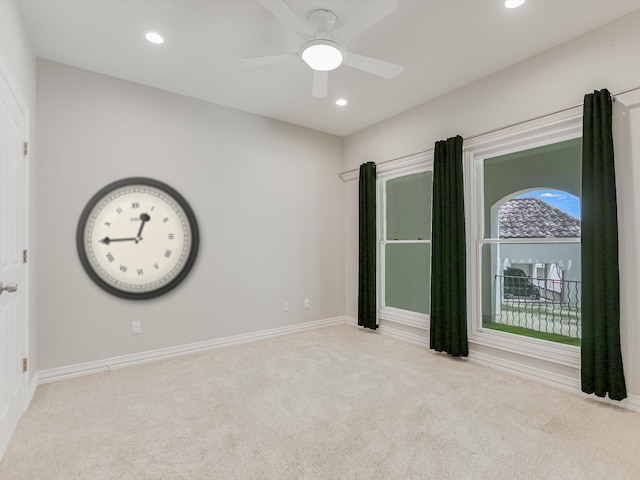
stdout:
12h45
